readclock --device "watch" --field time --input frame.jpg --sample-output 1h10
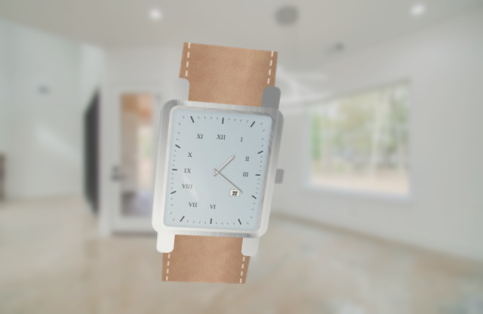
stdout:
1h21
